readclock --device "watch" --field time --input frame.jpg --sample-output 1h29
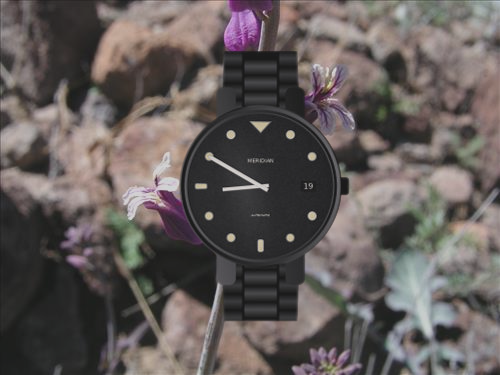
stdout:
8h50
